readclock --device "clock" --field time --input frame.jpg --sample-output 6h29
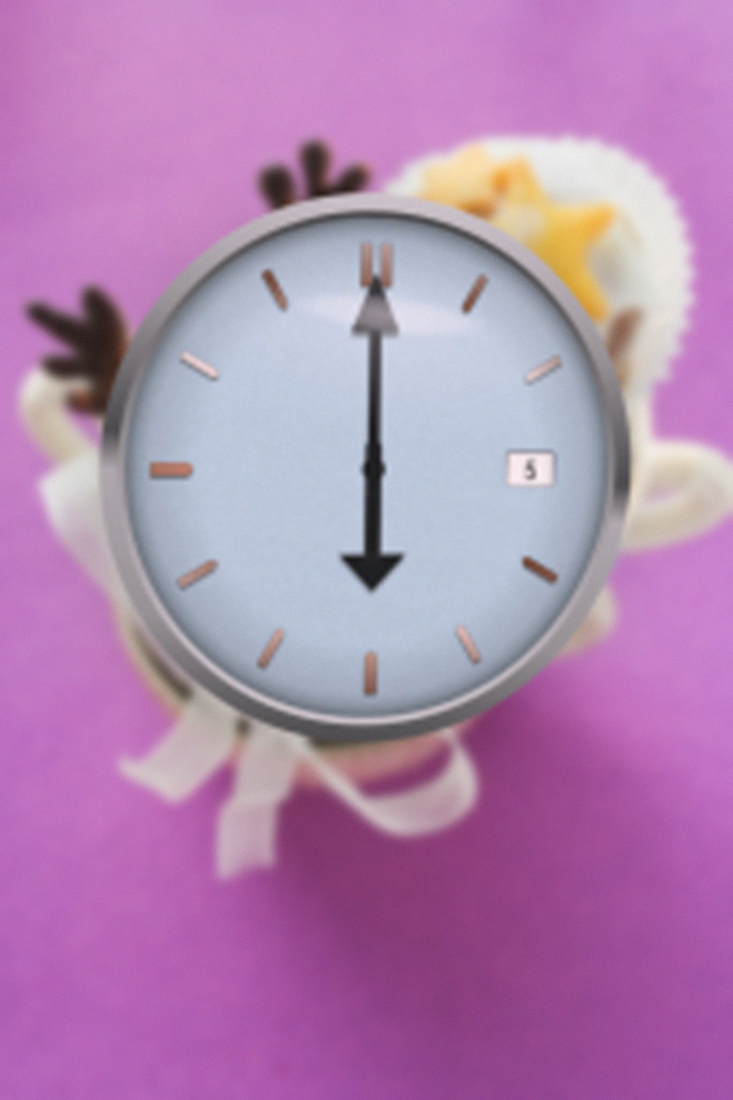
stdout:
6h00
